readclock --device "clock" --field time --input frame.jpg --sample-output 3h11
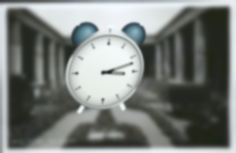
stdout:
3h12
